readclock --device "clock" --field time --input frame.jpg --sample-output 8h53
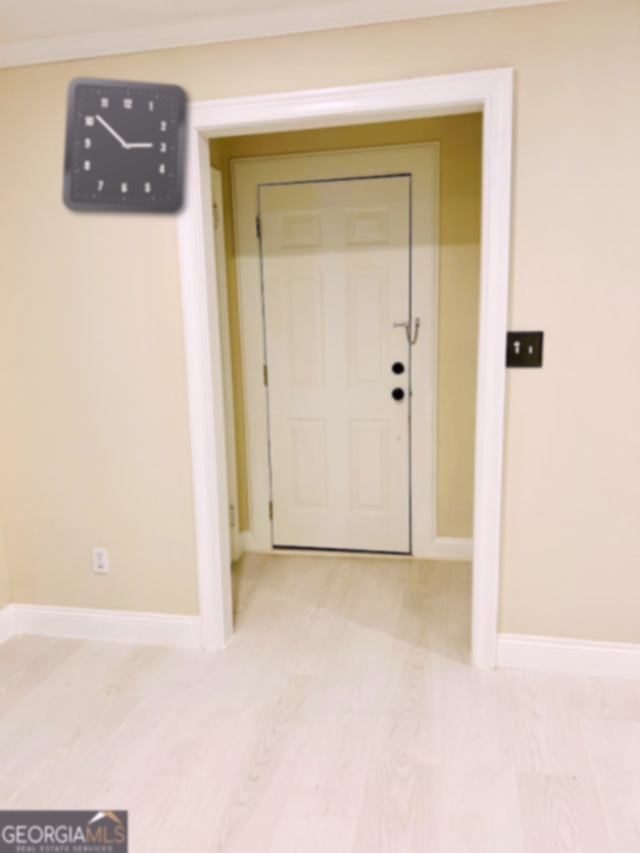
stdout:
2h52
